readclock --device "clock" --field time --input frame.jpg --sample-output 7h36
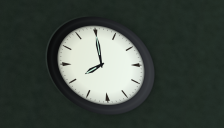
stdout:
8h00
